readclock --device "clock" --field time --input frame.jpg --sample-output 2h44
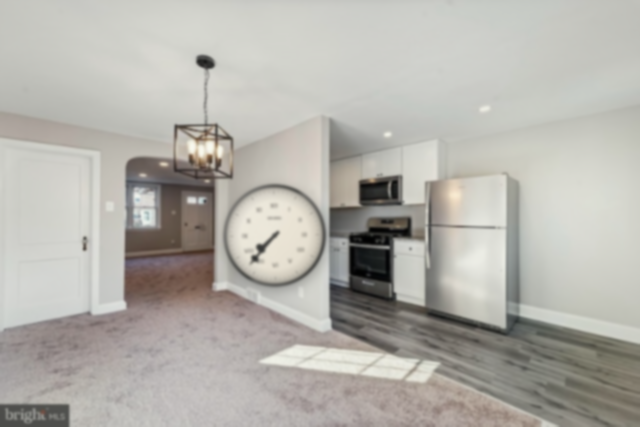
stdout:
7h37
